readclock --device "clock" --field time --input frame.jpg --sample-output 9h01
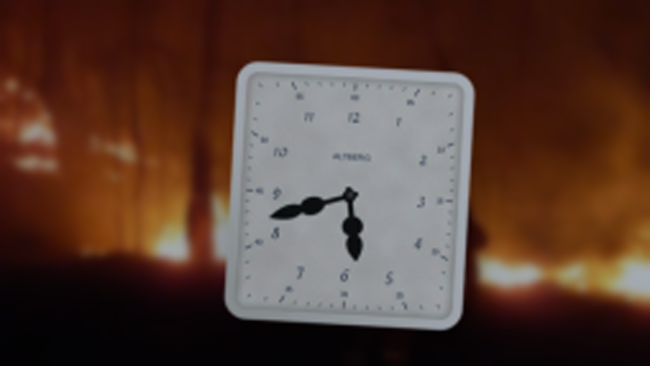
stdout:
5h42
